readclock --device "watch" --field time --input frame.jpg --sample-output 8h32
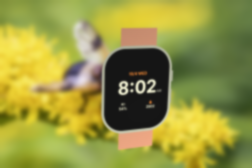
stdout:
8h02
